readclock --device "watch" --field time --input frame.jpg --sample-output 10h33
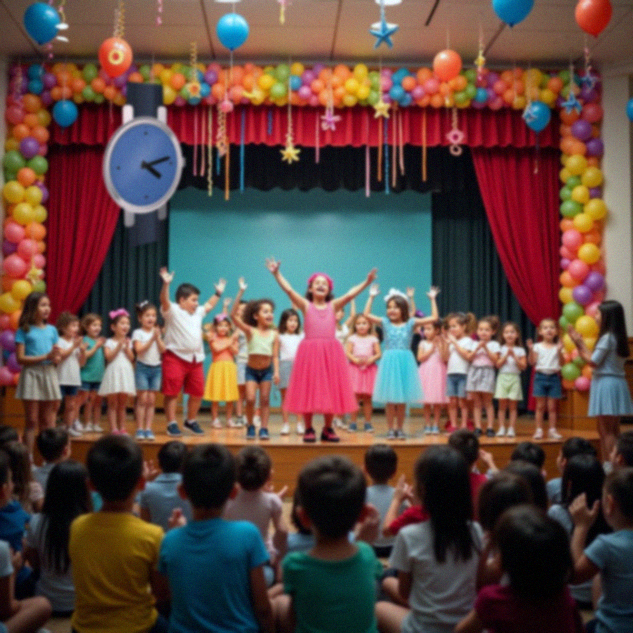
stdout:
4h13
